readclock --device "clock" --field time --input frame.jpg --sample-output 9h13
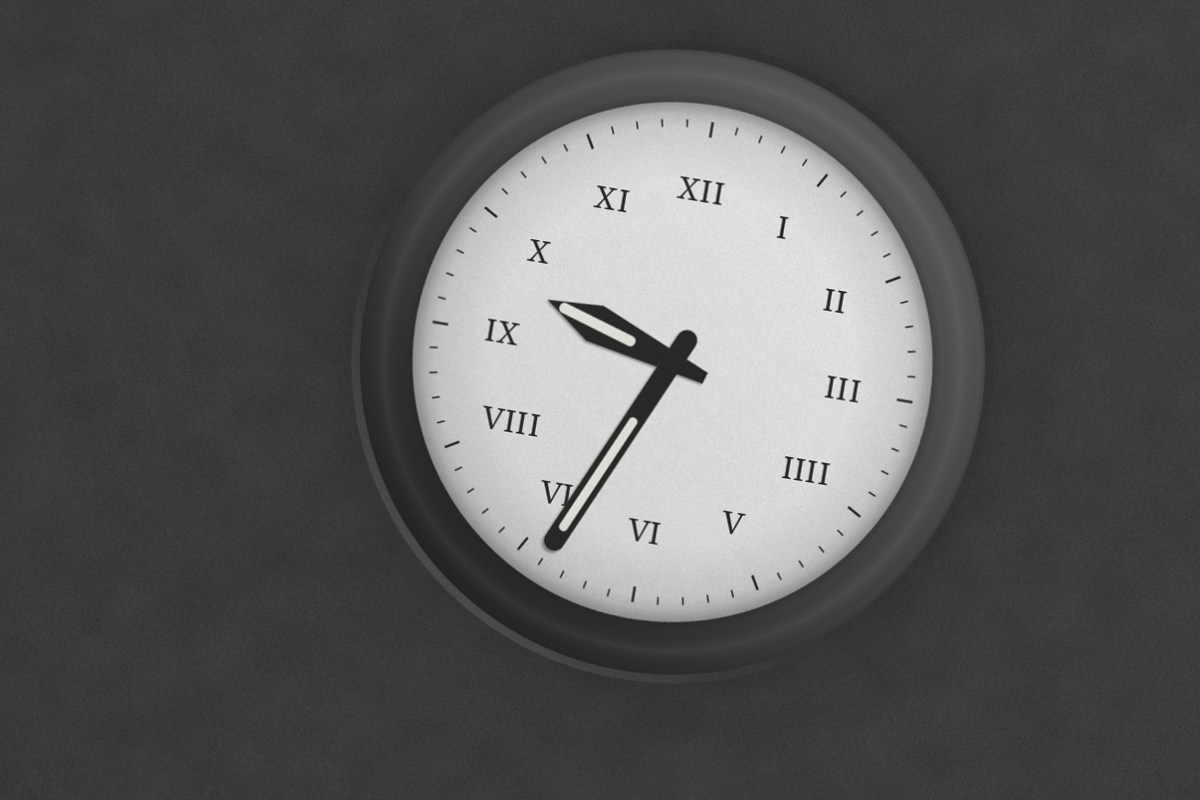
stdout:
9h34
